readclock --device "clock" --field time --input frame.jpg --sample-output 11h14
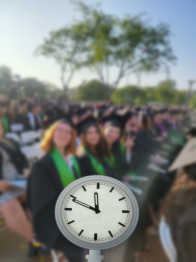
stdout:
11h49
